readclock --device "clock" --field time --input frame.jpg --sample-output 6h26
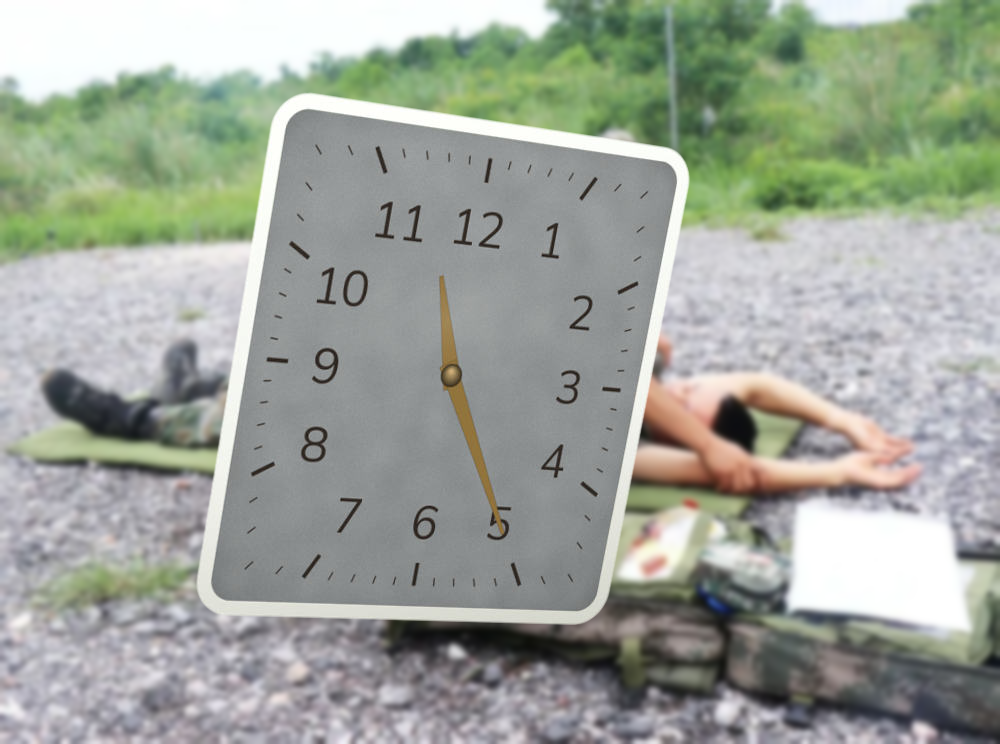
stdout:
11h25
